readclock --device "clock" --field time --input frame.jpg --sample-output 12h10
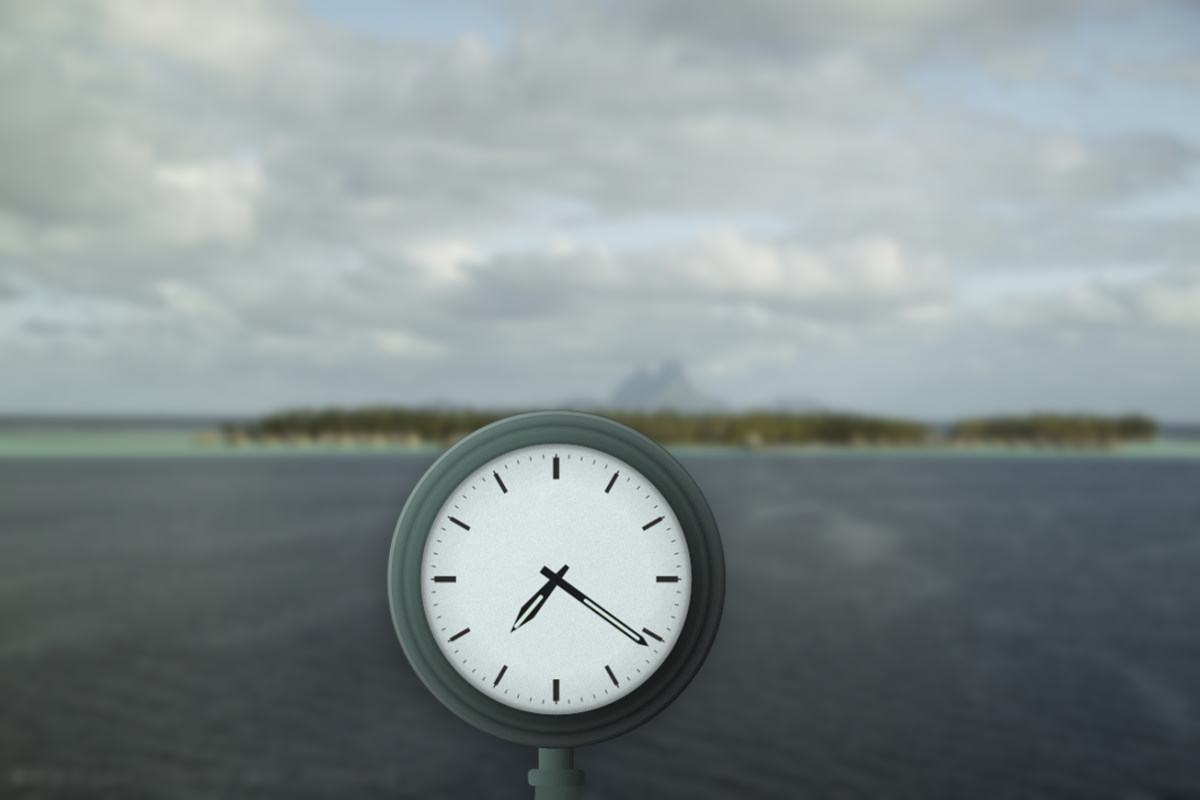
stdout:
7h21
